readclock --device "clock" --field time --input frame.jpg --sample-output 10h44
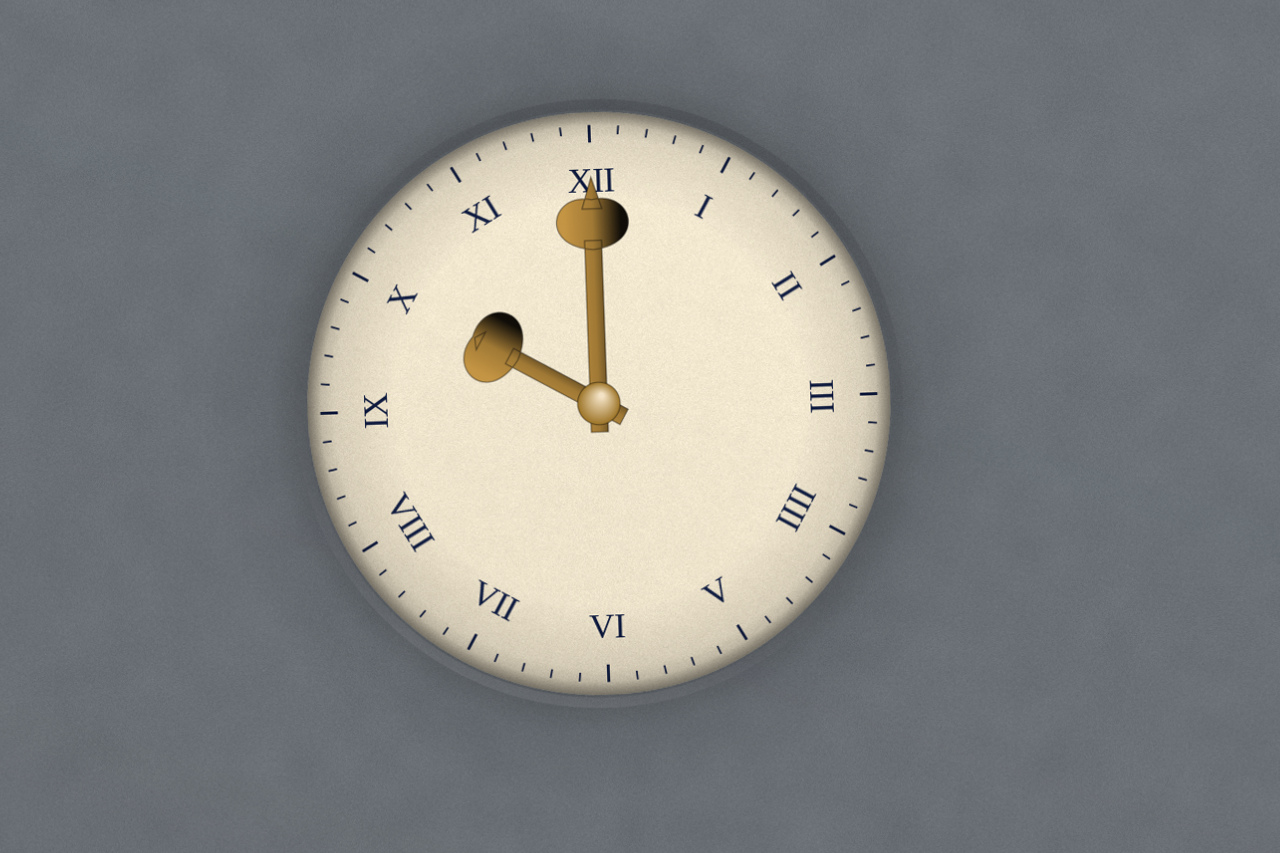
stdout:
10h00
